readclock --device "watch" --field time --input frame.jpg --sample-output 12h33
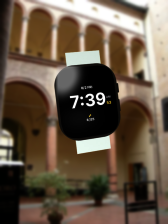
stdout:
7h39
